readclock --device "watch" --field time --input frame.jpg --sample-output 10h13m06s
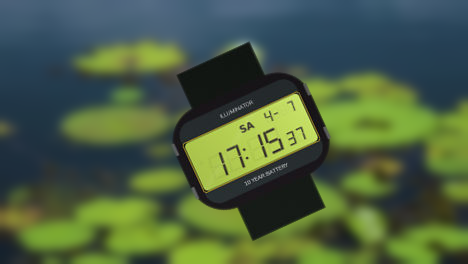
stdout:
17h15m37s
